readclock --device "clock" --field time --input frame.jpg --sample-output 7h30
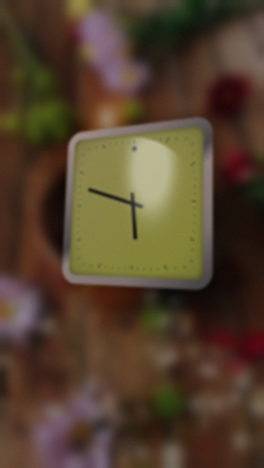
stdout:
5h48
